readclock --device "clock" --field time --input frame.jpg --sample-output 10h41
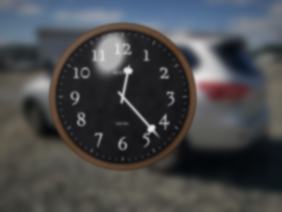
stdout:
12h23
